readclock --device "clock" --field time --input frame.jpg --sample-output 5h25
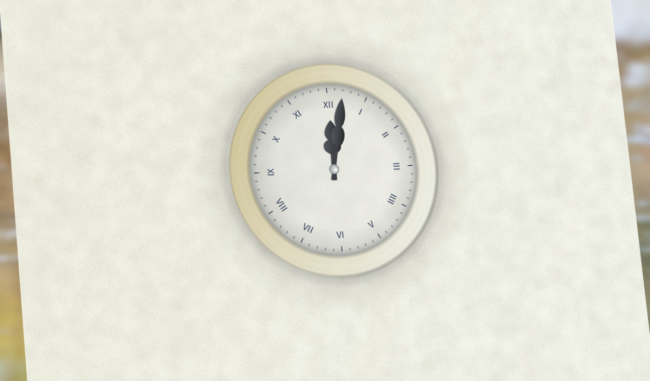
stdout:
12h02
